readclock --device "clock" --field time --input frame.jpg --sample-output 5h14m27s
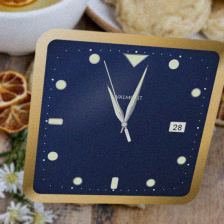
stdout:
11h01m56s
